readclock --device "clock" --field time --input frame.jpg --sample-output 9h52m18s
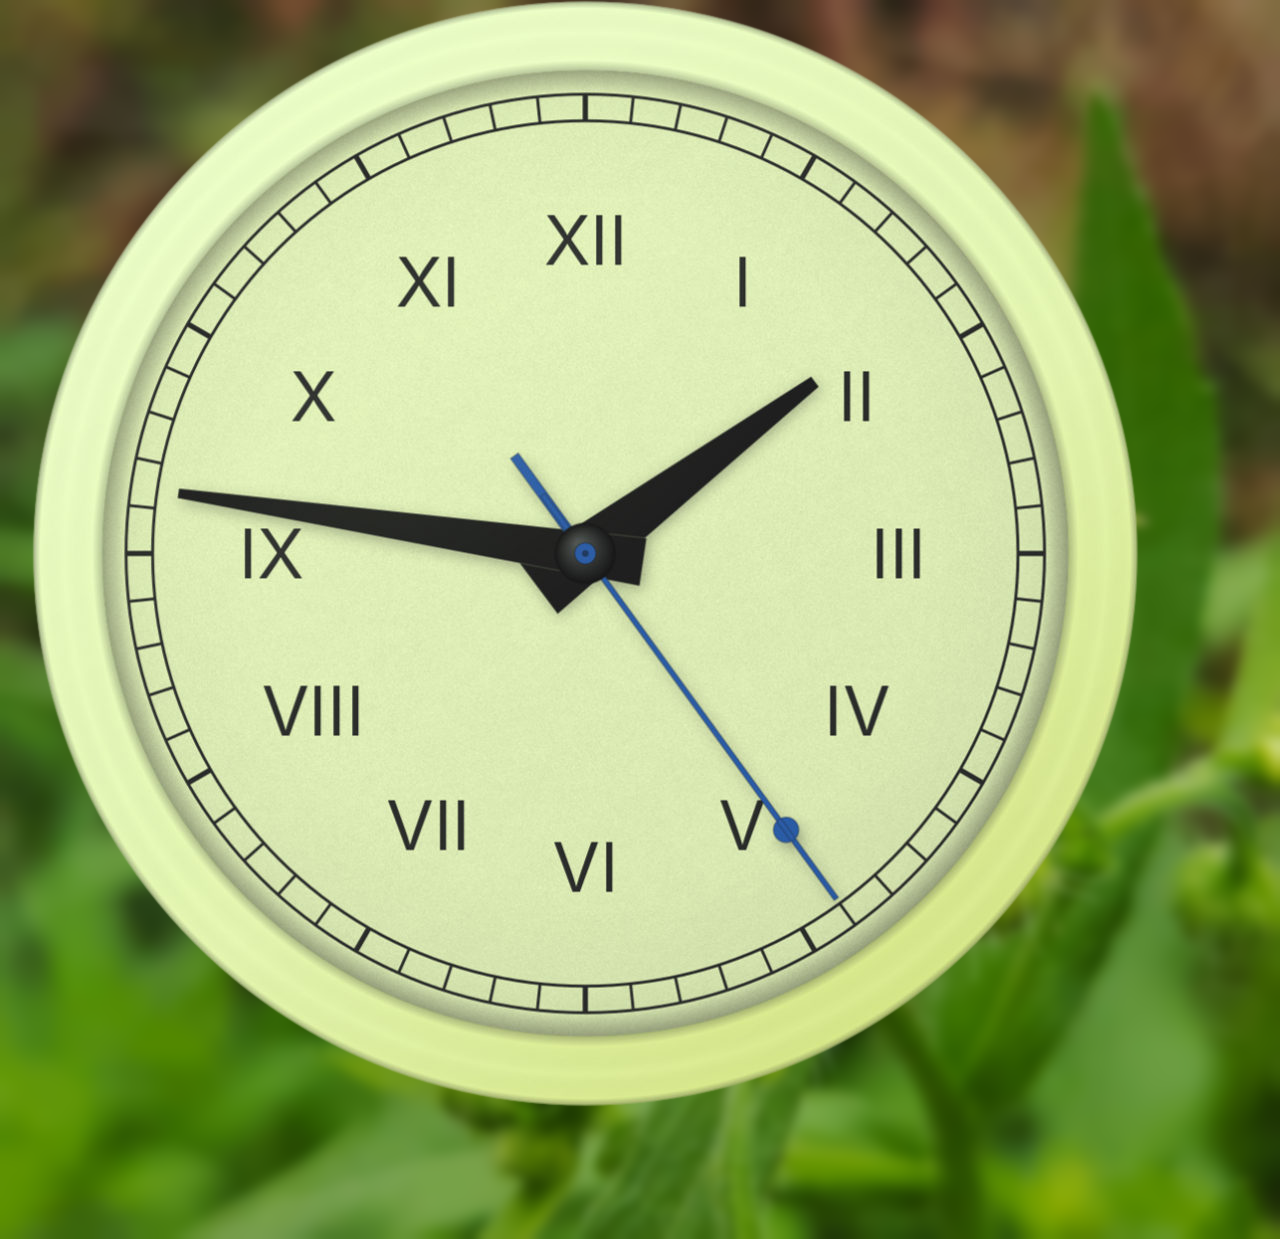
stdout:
1h46m24s
